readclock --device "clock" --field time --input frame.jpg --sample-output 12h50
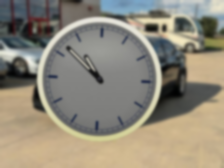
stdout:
10h52
